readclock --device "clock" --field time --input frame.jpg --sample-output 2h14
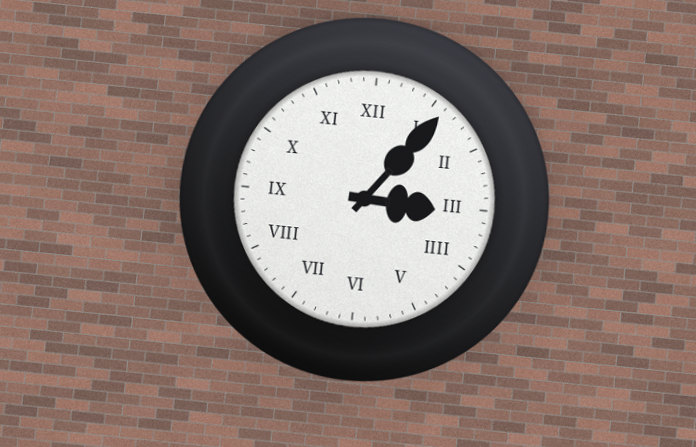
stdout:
3h06
